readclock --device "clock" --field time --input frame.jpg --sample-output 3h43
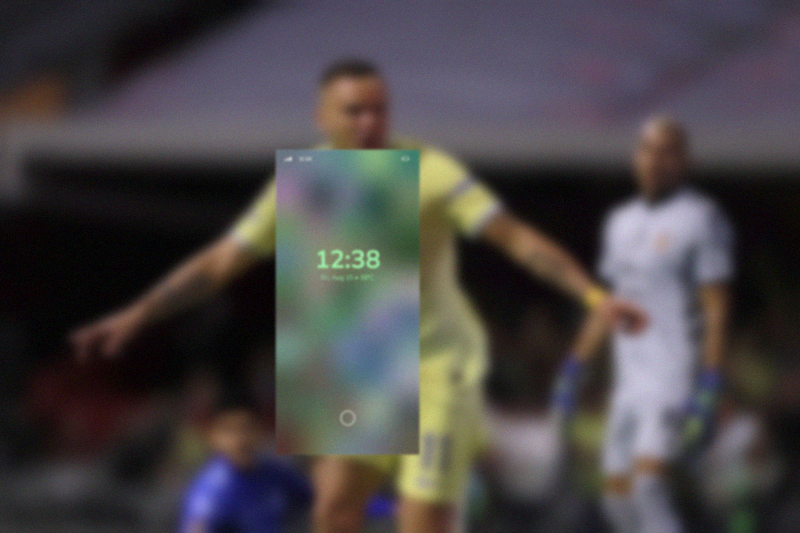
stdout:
12h38
